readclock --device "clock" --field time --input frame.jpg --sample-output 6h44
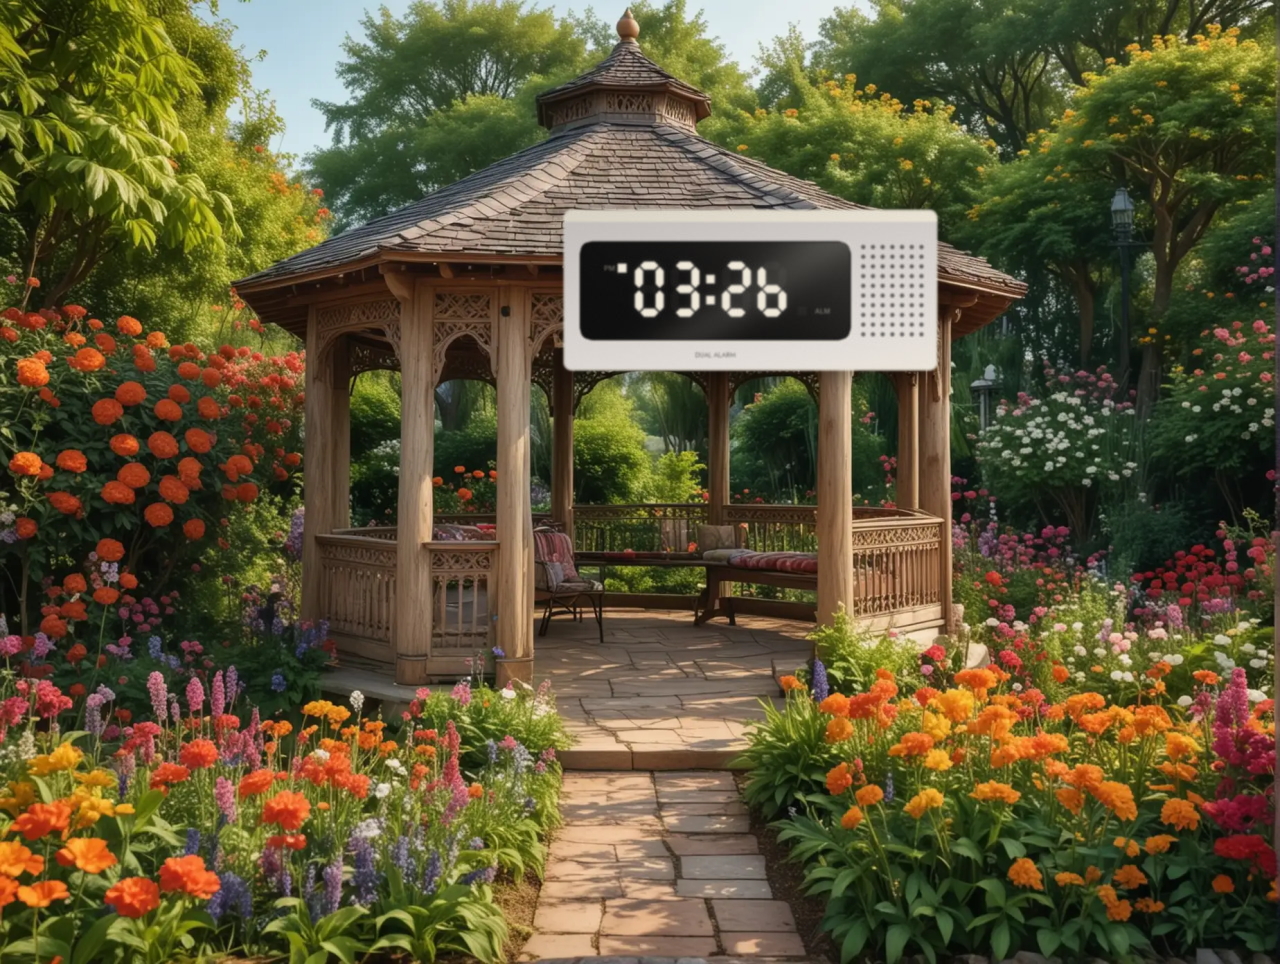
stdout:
3h26
